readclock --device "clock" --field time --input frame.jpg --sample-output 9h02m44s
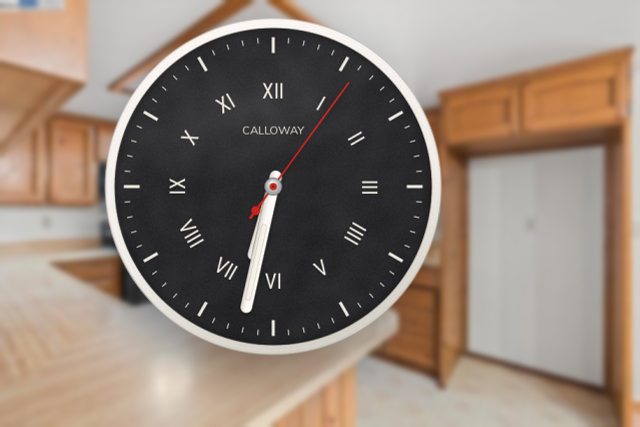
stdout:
6h32m06s
